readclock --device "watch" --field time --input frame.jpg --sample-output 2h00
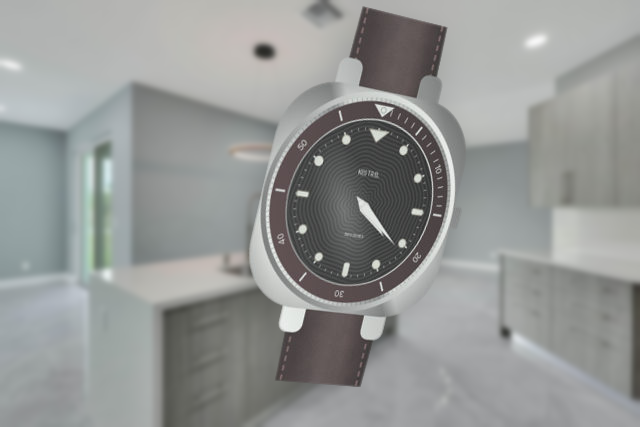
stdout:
4h21
